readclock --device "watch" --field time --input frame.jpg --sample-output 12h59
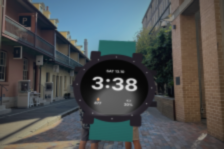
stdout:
3h38
